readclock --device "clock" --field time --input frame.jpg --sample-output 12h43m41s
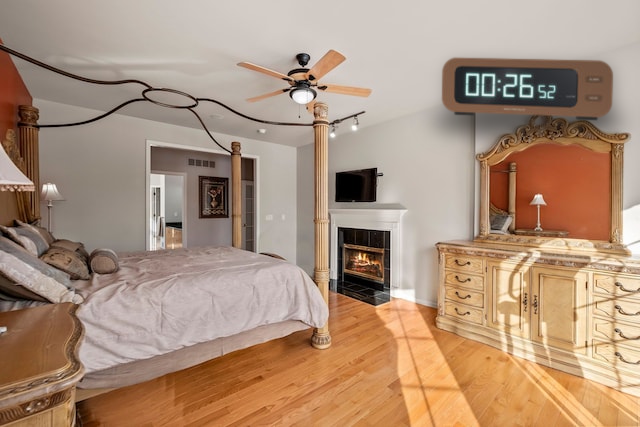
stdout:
0h26m52s
